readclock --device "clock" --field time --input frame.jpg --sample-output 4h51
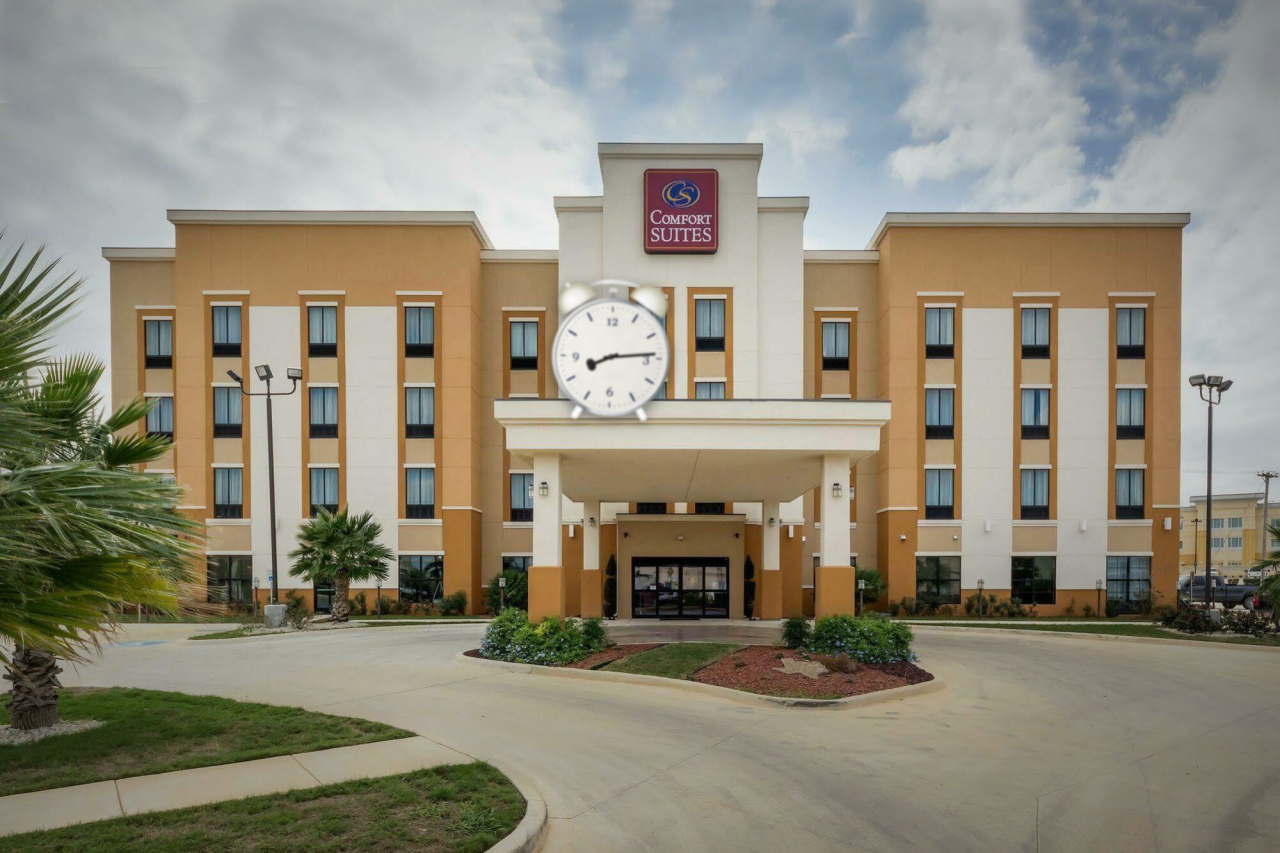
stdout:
8h14
